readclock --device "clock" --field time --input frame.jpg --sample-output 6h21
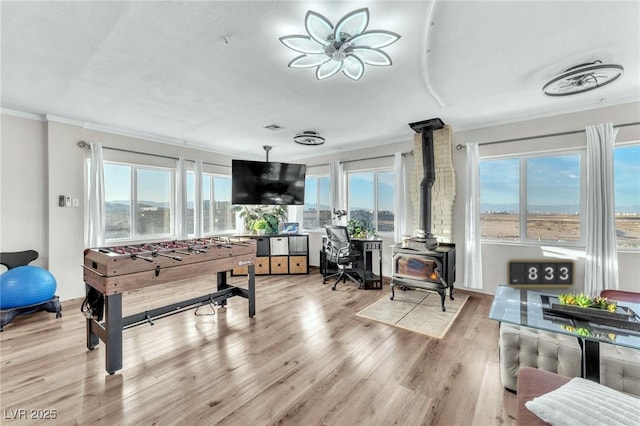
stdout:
8h33
